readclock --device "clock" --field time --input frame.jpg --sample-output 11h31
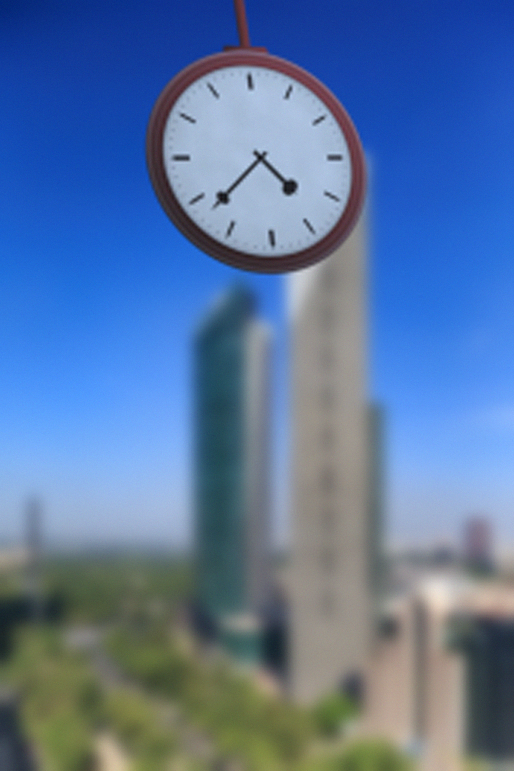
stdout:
4h38
